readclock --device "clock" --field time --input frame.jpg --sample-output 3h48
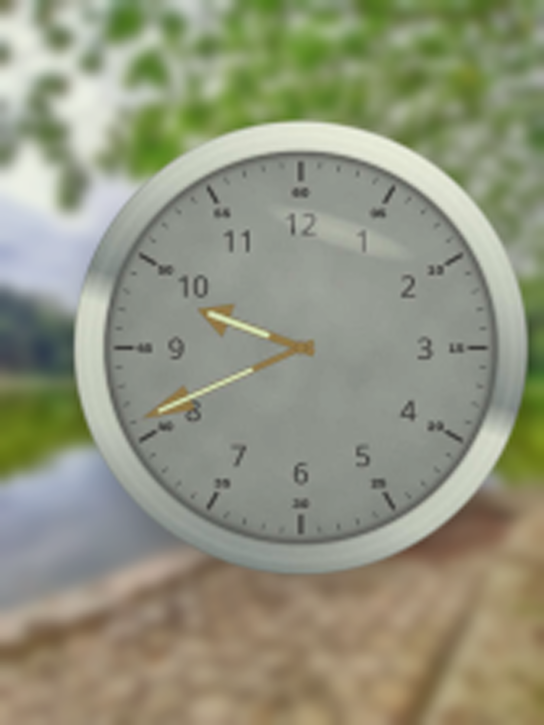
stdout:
9h41
